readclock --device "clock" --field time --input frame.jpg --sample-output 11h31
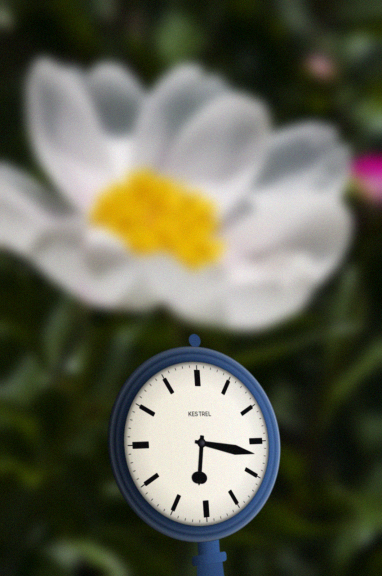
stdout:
6h17
